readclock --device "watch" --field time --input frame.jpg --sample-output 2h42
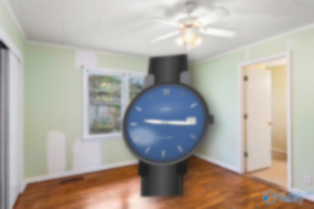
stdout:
9h16
